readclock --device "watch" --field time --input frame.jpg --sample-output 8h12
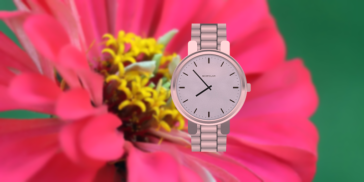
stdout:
7h53
